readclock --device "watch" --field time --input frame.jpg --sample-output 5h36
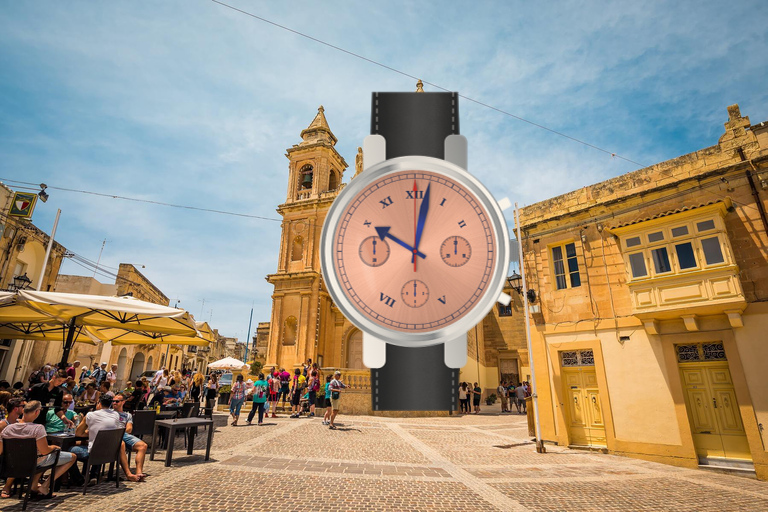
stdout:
10h02
